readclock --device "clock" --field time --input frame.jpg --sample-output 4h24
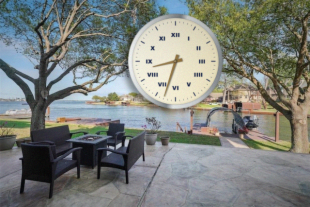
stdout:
8h33
